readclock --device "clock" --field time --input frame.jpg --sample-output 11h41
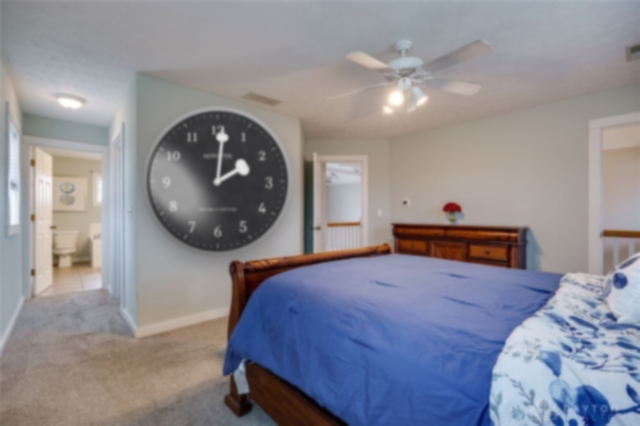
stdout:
2h01
